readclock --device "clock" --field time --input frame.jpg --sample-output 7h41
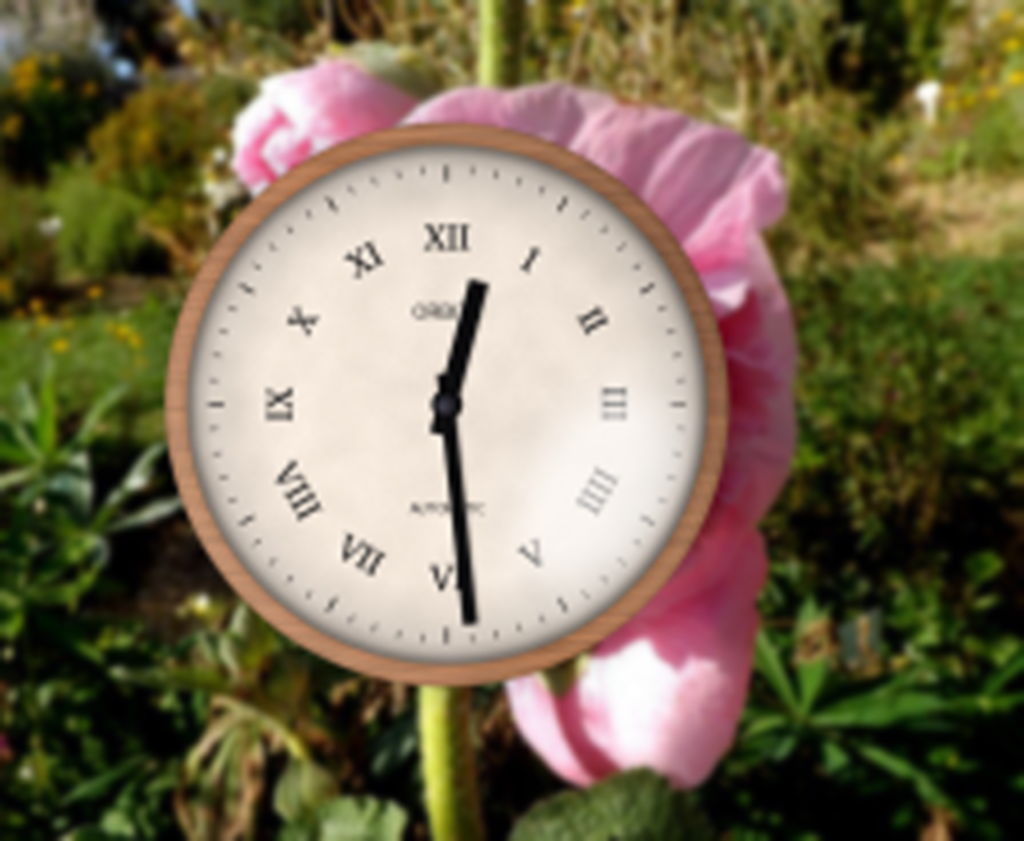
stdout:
12h29
